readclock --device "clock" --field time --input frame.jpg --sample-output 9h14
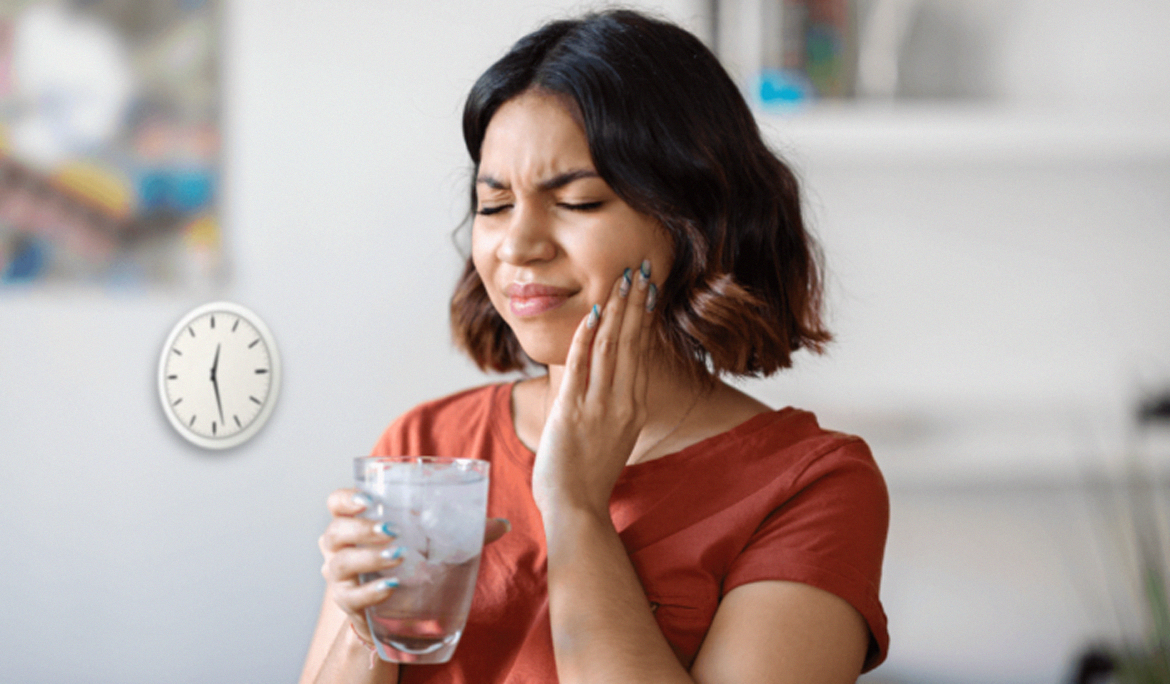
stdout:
12h28
